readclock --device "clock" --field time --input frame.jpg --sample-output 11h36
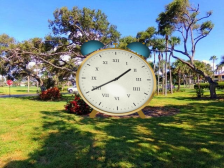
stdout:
1h40
